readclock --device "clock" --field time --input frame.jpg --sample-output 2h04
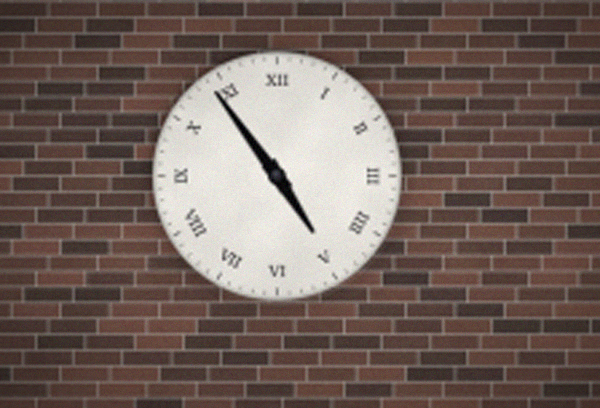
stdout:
4h54
